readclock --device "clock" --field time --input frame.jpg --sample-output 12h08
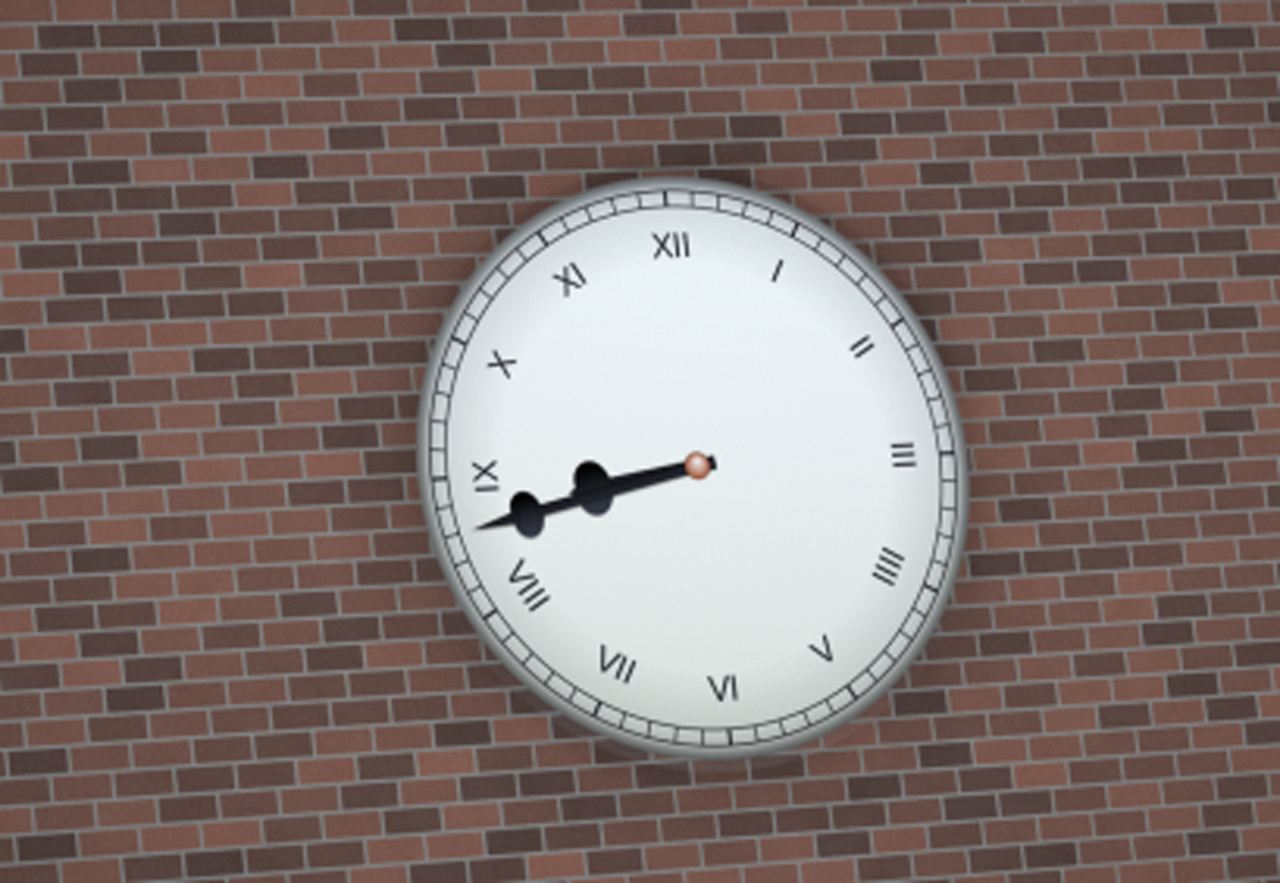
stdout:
8h43
